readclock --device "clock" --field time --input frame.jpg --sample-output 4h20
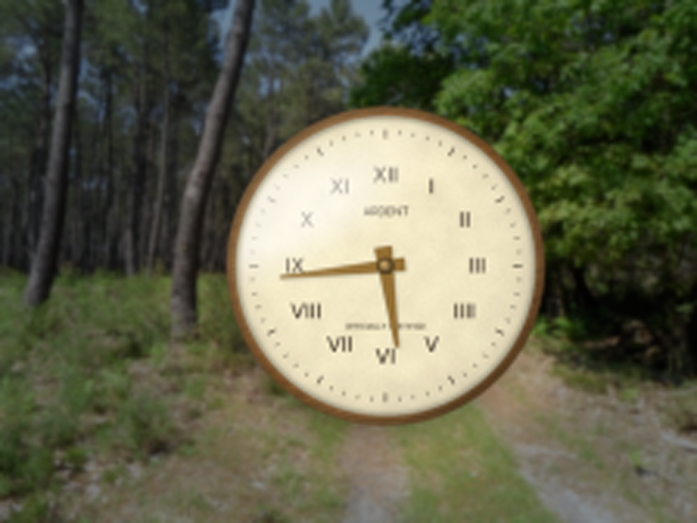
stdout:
5h44
